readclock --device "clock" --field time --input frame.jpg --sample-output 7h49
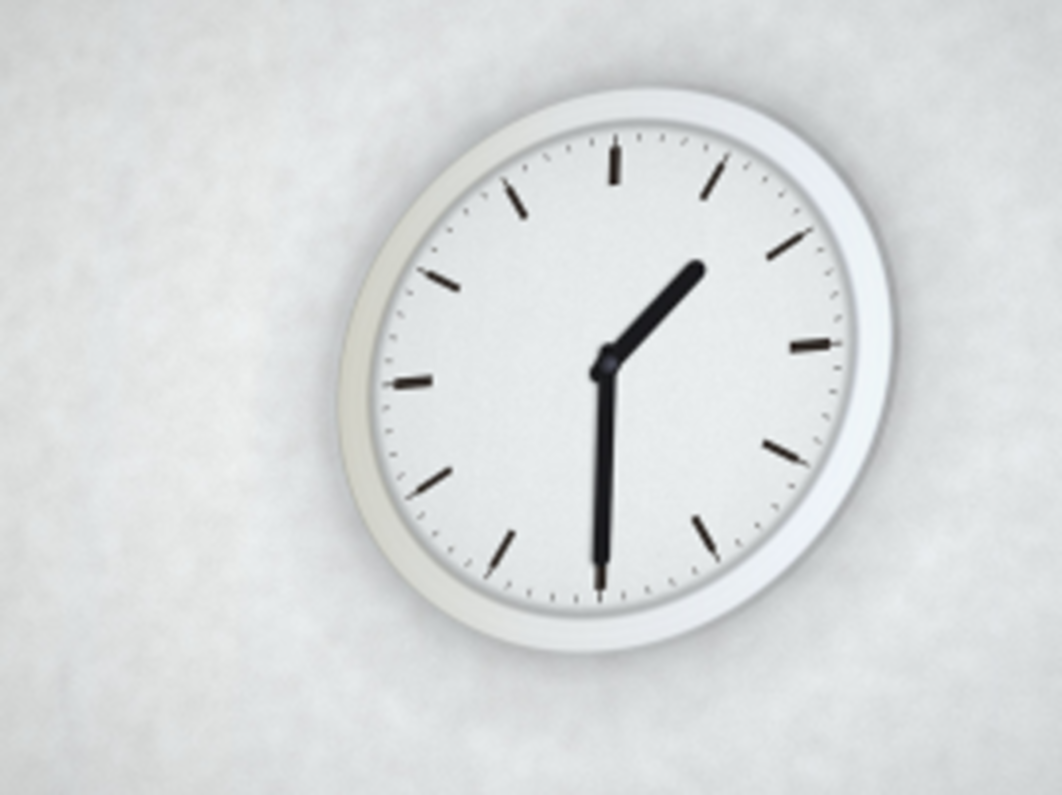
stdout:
1h30
